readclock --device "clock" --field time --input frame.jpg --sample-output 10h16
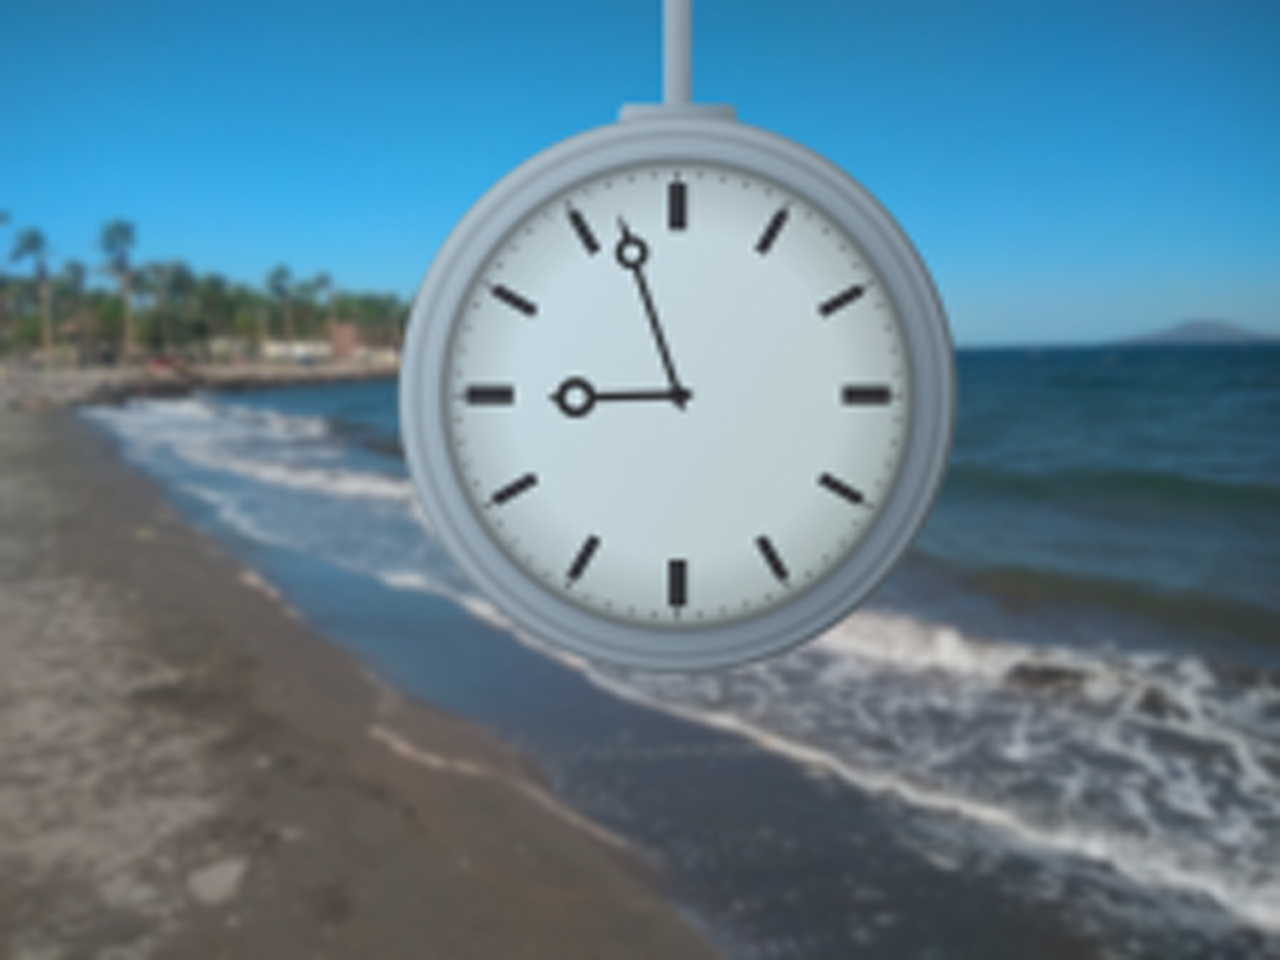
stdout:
8h57
